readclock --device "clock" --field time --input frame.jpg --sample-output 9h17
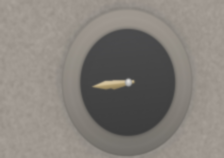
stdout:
8h44
